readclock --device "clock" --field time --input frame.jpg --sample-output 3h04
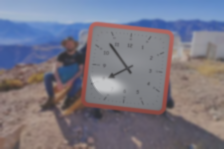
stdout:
7h53
